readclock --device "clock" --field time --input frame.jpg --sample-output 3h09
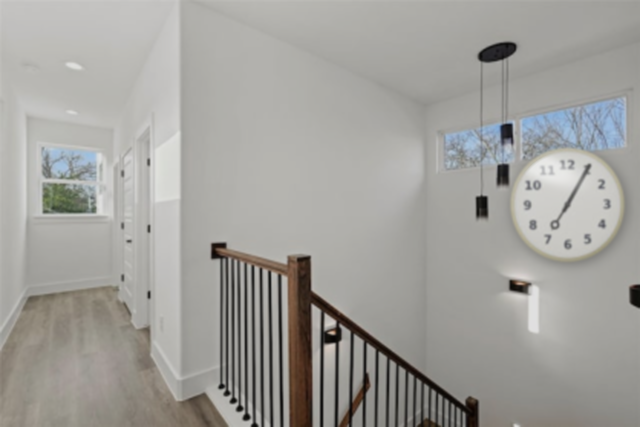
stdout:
7h05
